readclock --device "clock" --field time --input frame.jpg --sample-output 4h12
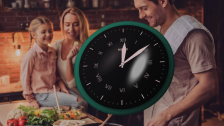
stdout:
12h09
